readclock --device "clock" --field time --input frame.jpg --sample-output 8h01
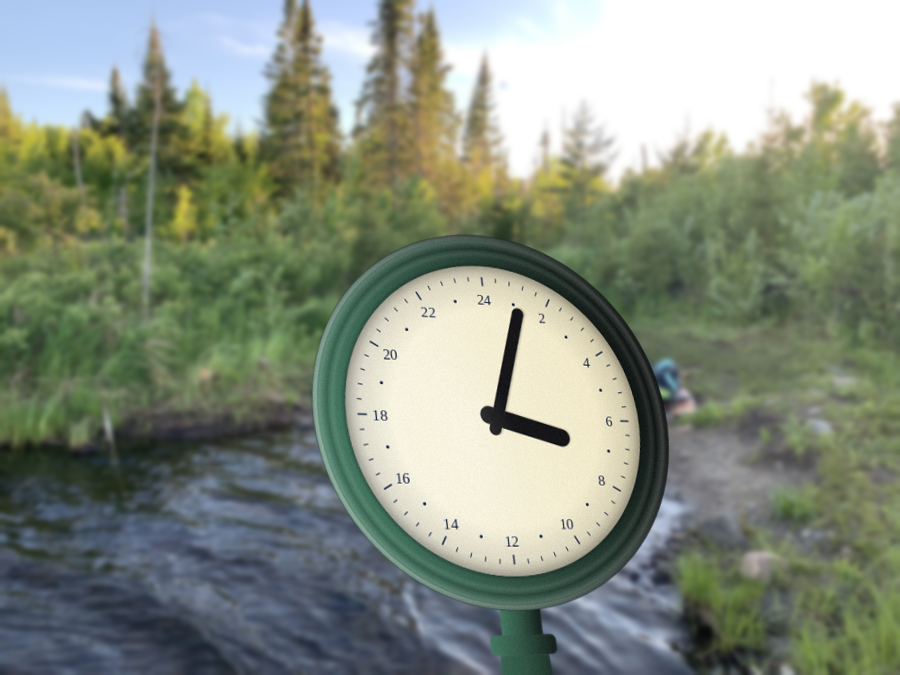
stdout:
7h03
